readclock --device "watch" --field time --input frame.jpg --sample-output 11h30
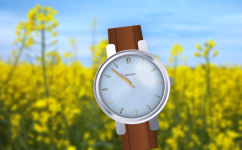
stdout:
10h53
